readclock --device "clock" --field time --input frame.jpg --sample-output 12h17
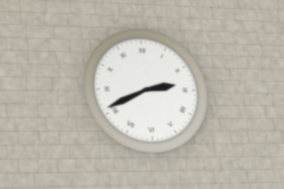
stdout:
2h41
